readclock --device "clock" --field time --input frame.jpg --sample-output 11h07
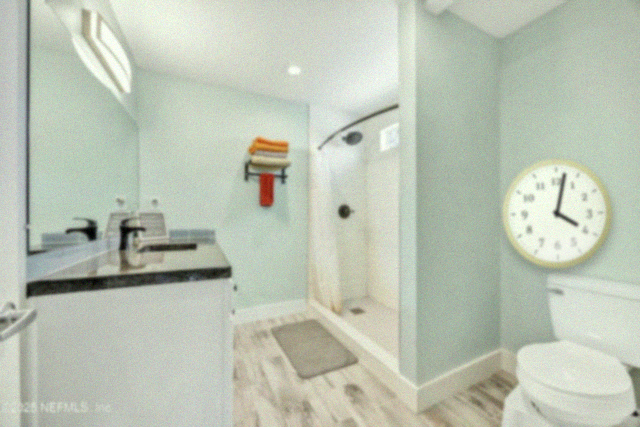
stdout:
4h02
